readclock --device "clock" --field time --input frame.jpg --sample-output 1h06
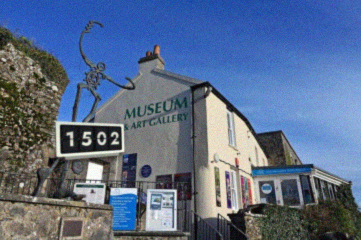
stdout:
15h02
